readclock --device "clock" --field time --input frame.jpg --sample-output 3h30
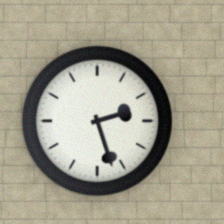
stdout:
2h27
